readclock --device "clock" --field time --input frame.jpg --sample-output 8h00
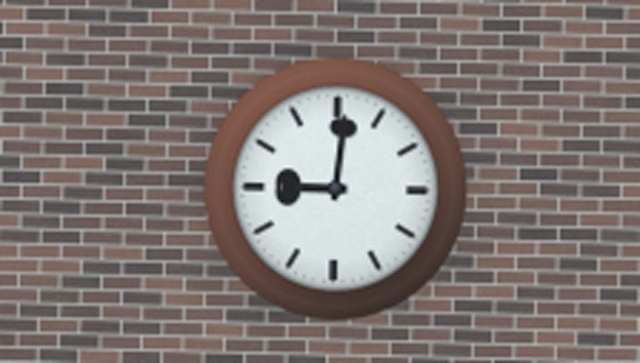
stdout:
9h01
